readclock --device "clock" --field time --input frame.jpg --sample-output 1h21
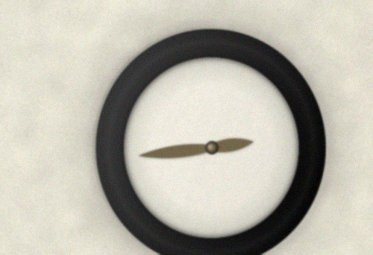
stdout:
2h44
